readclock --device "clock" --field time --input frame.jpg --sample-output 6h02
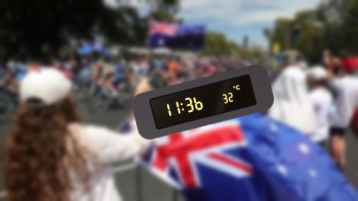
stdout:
11h36
